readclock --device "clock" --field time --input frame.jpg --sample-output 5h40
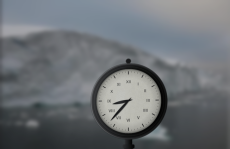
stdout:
8h37
